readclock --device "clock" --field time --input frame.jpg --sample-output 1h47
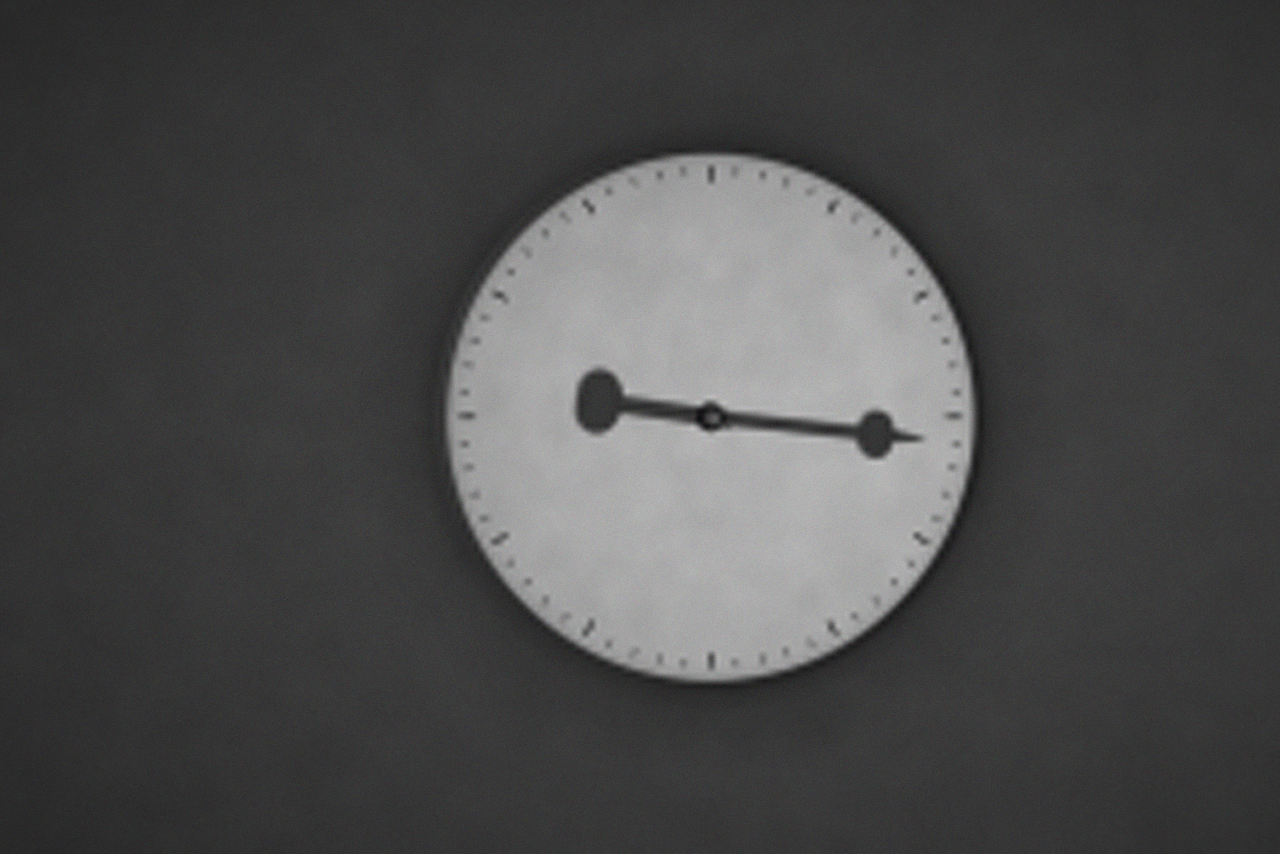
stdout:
9h16
